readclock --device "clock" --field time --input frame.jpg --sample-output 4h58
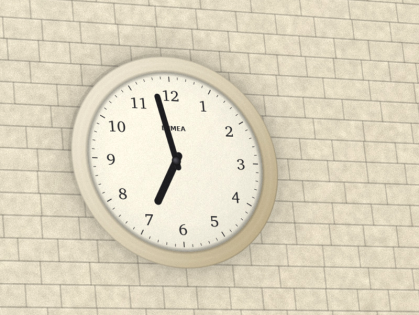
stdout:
6h58
